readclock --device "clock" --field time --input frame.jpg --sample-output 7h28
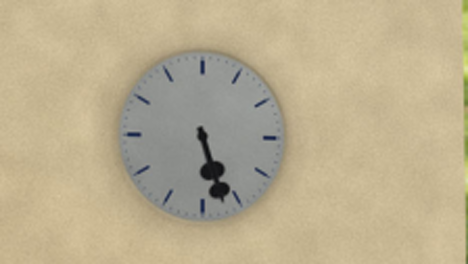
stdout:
5h27
